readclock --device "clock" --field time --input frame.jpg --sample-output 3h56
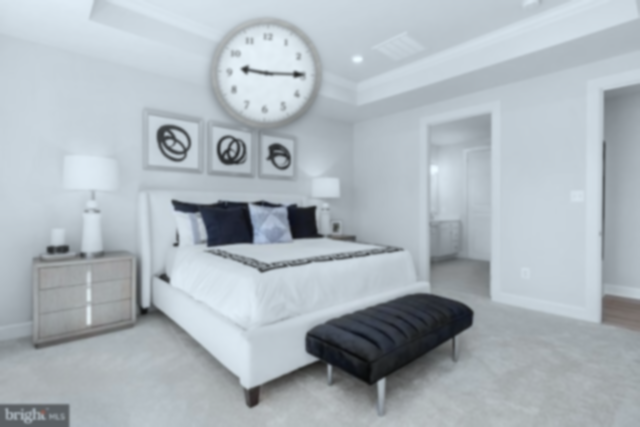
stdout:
9h15
